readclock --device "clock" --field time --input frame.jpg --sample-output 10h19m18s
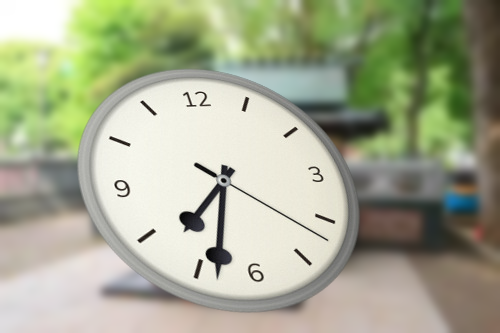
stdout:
7h33m22s
